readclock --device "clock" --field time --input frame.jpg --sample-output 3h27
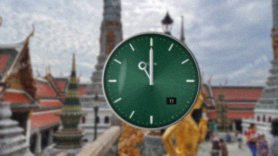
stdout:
11h00
